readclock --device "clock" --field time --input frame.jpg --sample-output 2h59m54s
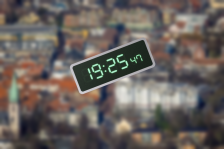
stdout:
19h25m47s
